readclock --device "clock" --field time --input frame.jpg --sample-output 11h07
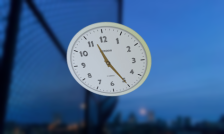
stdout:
11h25
